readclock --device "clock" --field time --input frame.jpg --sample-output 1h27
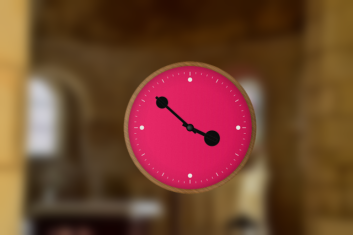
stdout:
3h52
